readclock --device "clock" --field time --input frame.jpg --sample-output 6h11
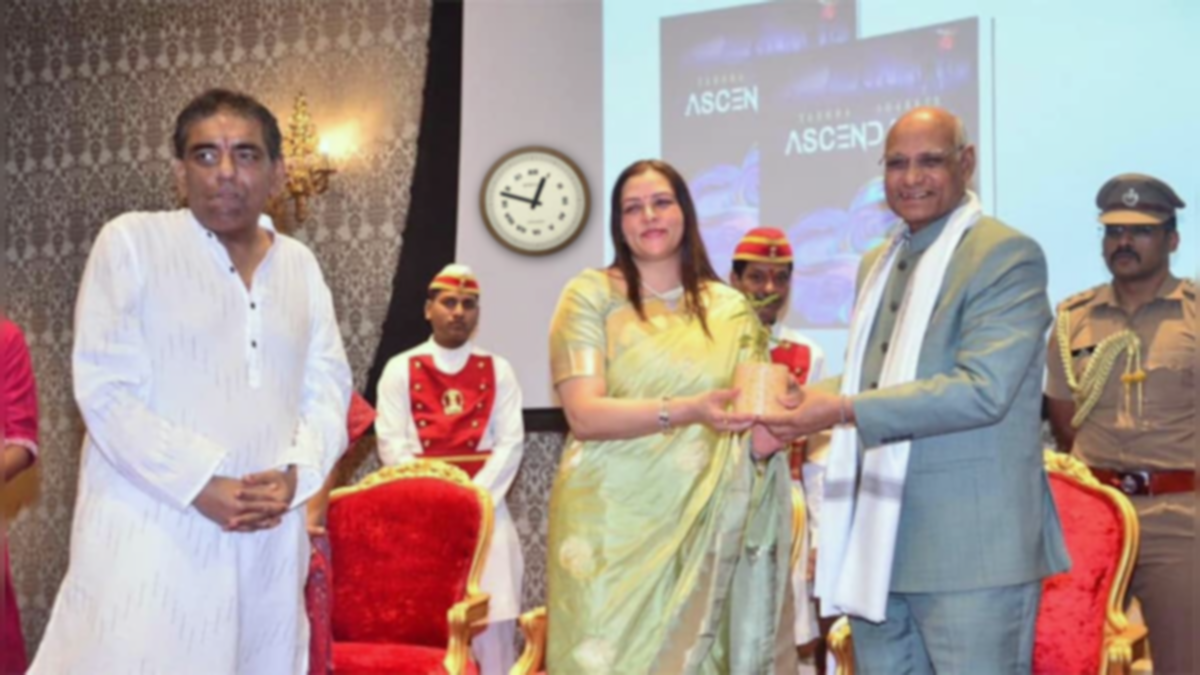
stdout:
12h48
